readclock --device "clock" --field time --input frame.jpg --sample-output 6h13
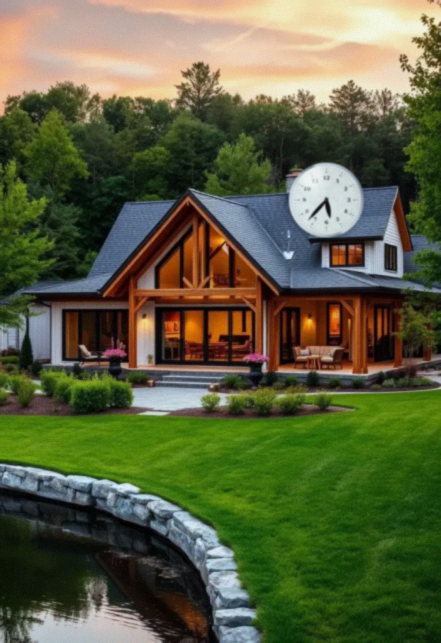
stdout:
5h37
